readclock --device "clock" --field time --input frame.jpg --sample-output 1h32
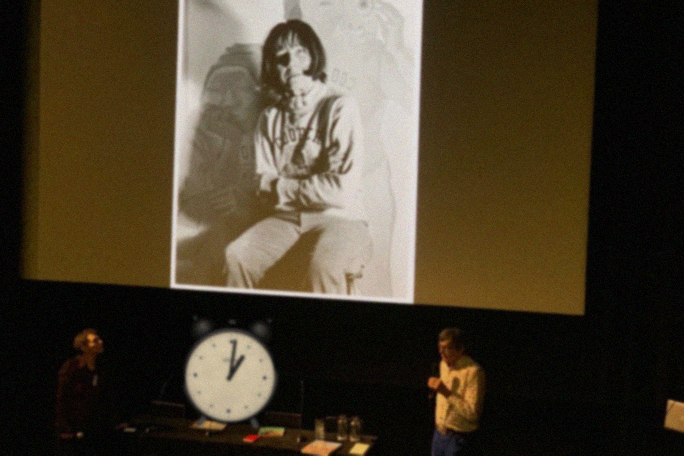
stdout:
1h01
